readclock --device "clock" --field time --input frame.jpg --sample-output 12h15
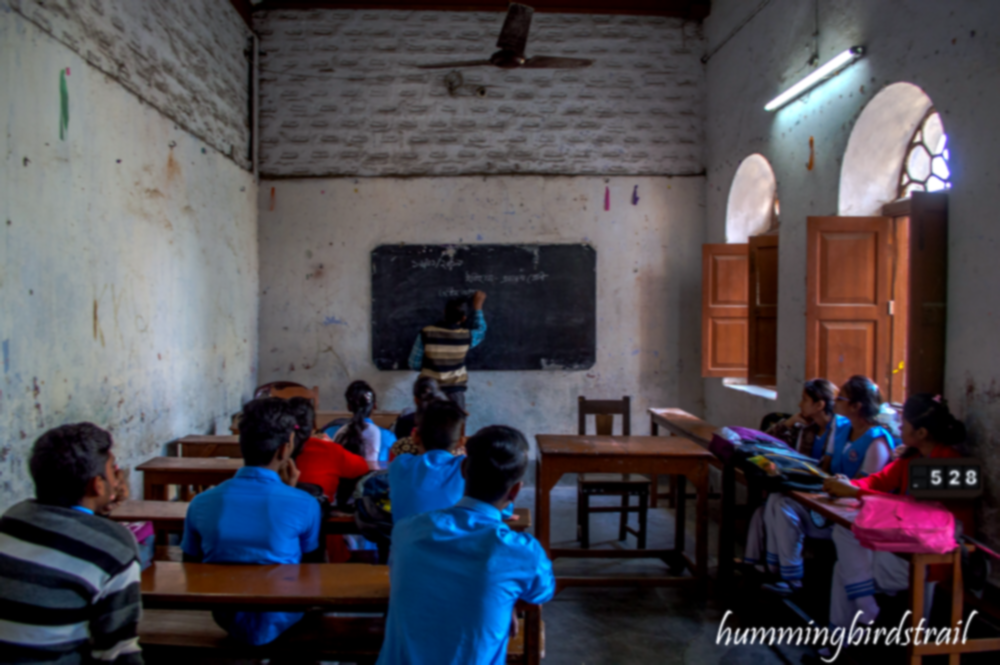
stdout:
5h28
